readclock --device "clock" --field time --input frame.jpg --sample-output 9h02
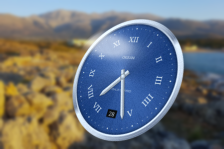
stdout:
7h27
